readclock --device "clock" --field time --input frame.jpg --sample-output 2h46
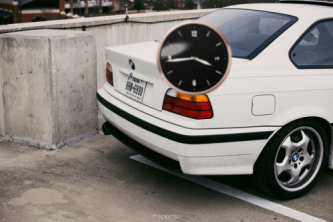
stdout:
3h44
